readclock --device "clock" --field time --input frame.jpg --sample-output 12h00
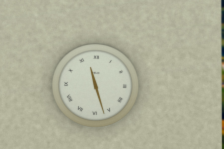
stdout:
11h27
